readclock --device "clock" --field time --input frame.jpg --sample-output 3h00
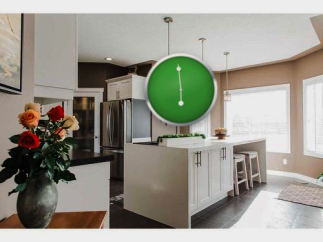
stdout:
5h59
